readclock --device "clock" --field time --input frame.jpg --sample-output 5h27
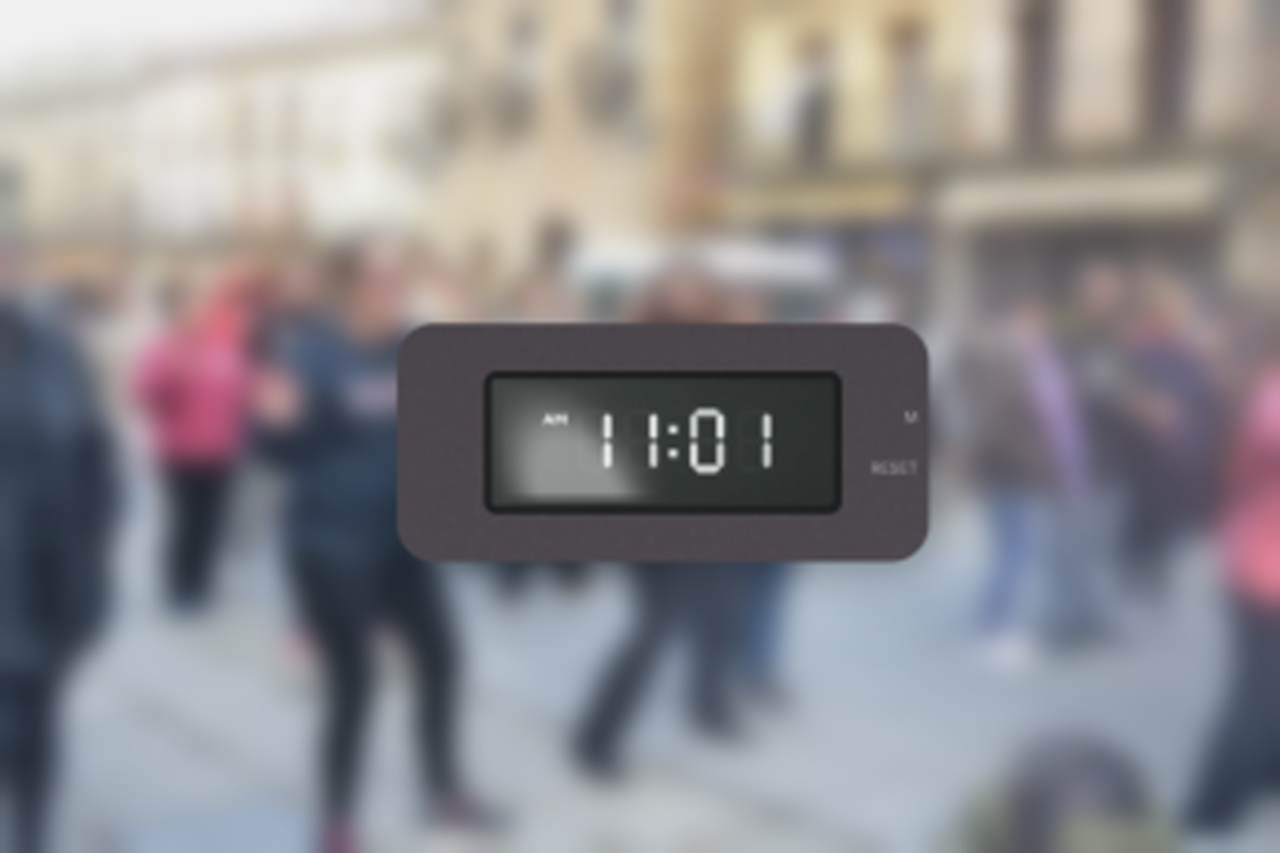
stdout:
11h01
